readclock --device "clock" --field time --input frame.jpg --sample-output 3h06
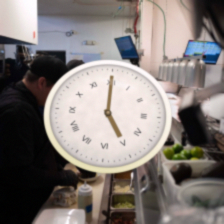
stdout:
5h00
